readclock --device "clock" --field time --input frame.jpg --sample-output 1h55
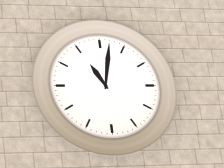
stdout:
11h02
